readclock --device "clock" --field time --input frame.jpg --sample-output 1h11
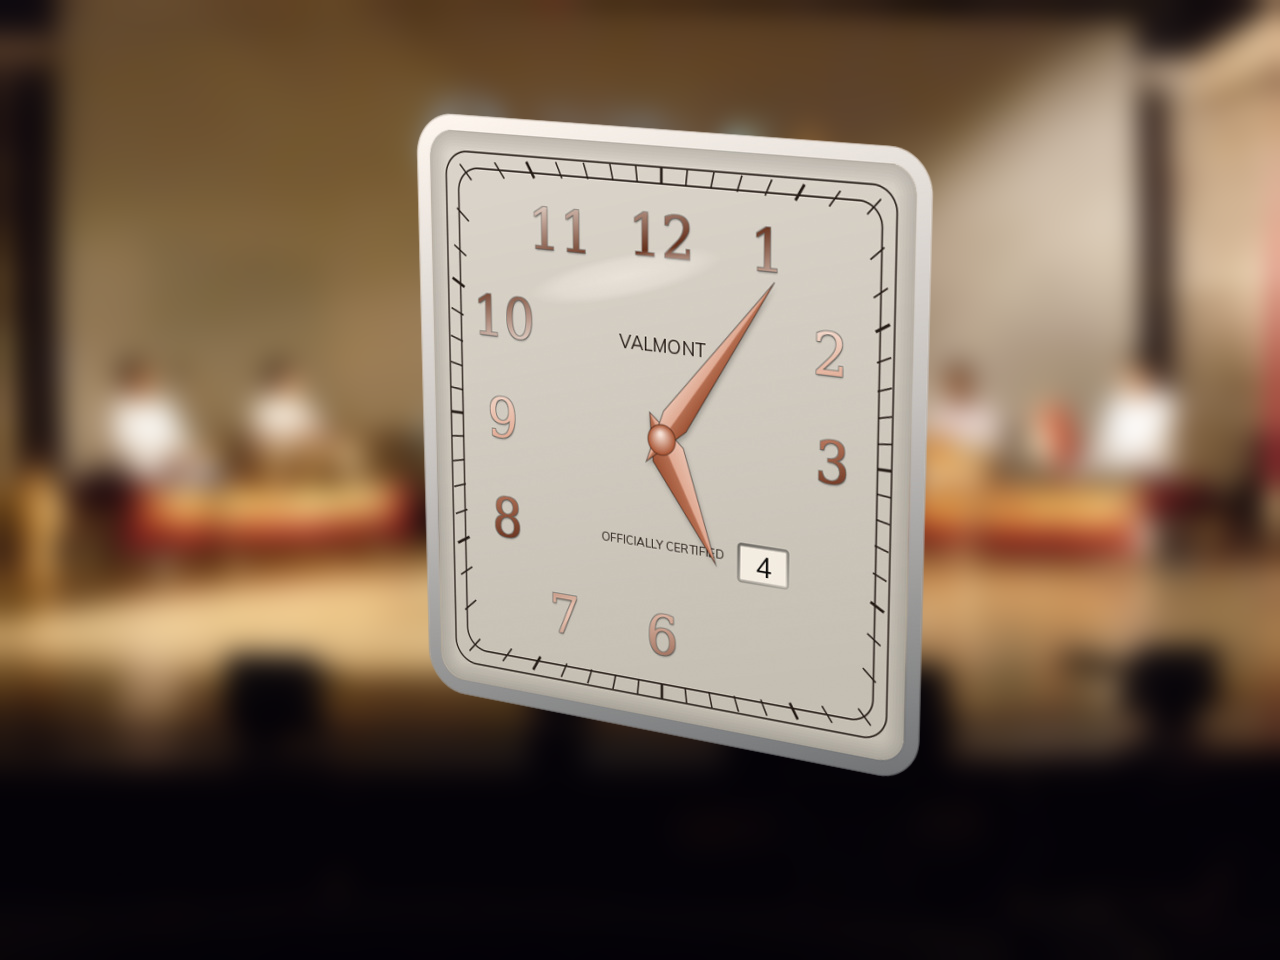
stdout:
5h06
